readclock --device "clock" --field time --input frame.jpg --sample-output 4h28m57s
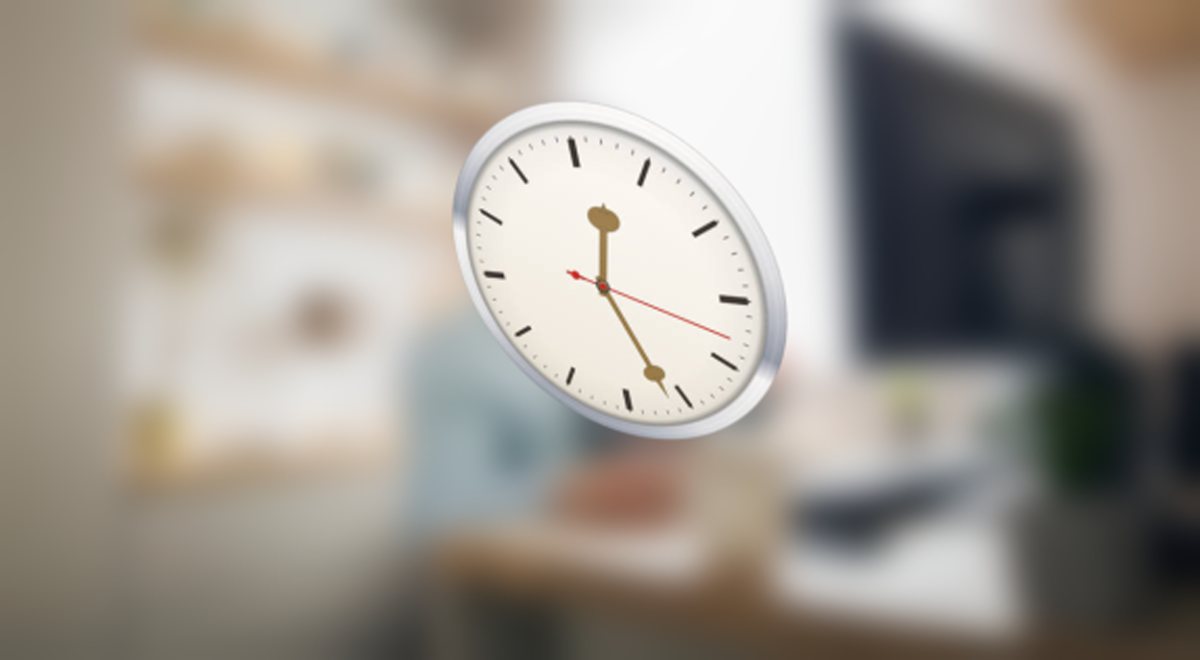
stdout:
12h26m18s
